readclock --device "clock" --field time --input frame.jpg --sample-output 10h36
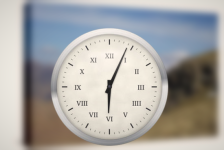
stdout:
6h04
